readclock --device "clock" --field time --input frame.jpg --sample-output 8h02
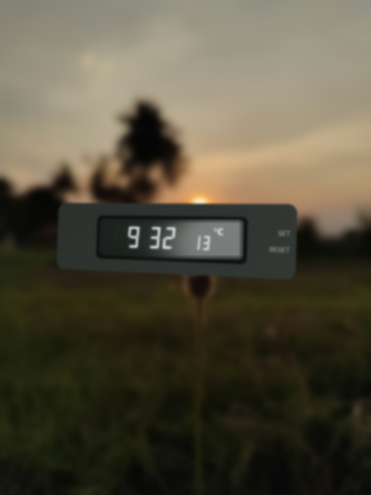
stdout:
9h32
